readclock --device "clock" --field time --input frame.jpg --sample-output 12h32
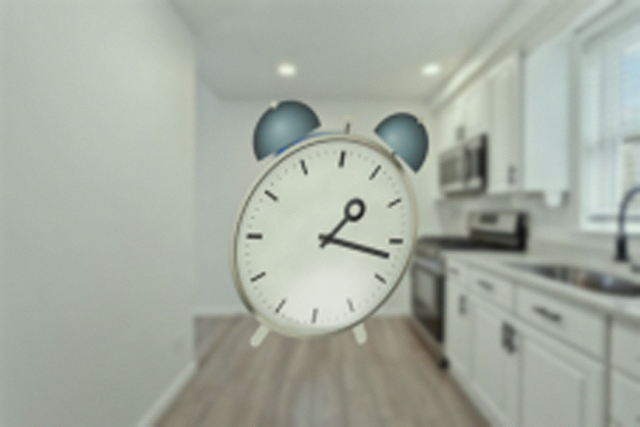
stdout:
1h17
